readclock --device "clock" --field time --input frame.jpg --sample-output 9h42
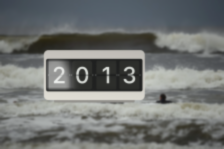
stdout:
20h13
